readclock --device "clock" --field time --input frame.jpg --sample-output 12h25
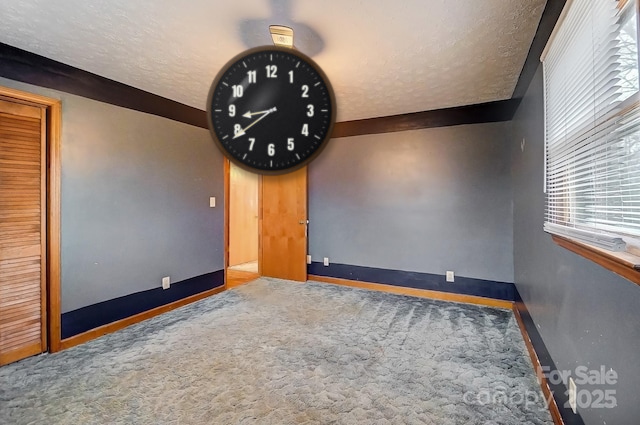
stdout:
8h39
